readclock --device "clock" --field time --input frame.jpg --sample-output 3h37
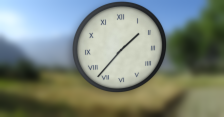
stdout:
1h37
